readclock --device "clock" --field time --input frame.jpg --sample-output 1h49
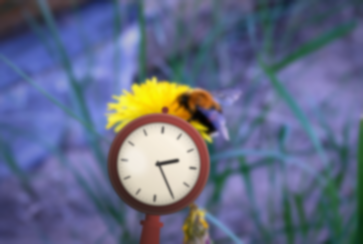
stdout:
2h25
